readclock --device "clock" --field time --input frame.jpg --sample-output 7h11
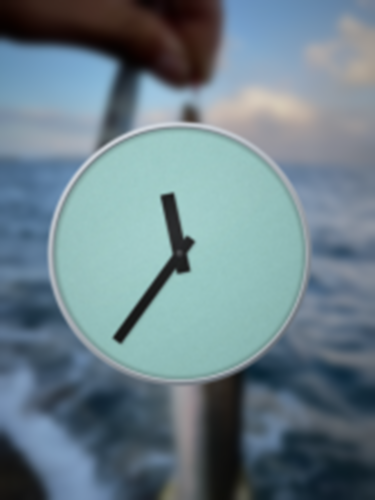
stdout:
11h36
